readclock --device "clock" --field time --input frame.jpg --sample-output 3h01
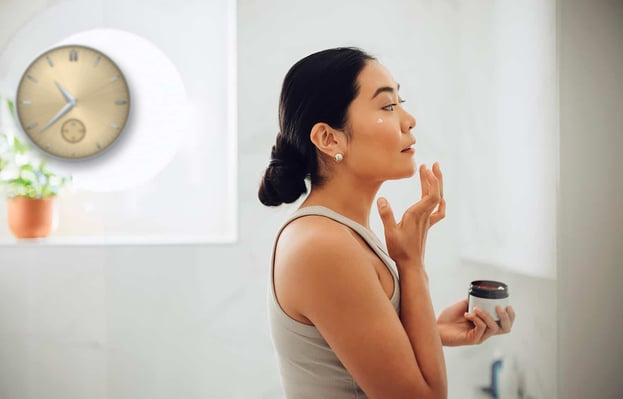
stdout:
10h38
